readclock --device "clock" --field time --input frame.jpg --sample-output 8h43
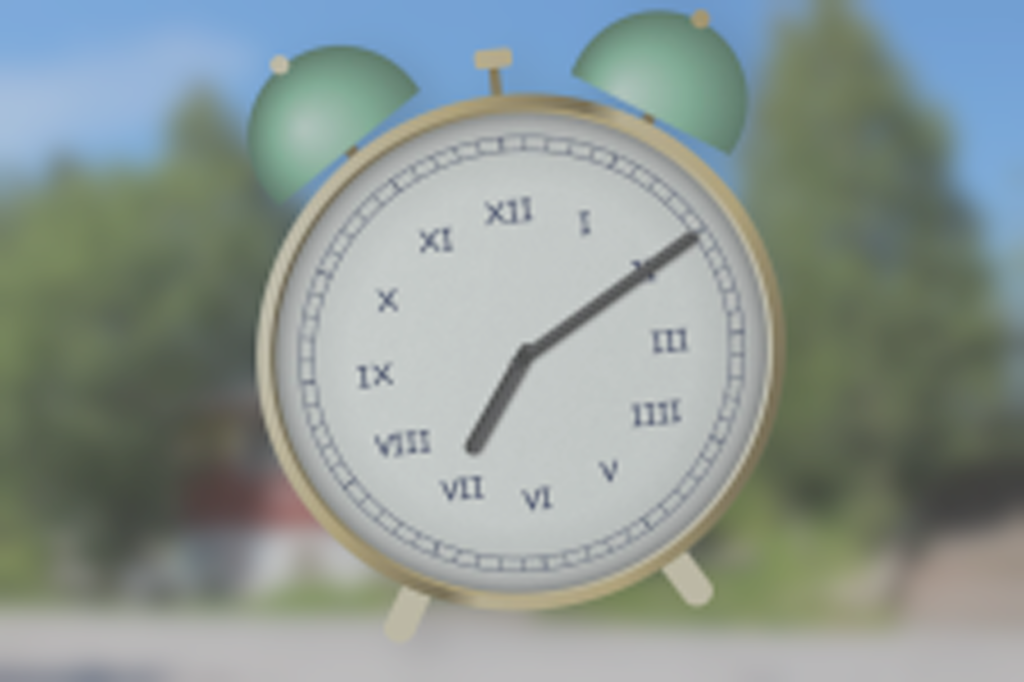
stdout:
7h10
